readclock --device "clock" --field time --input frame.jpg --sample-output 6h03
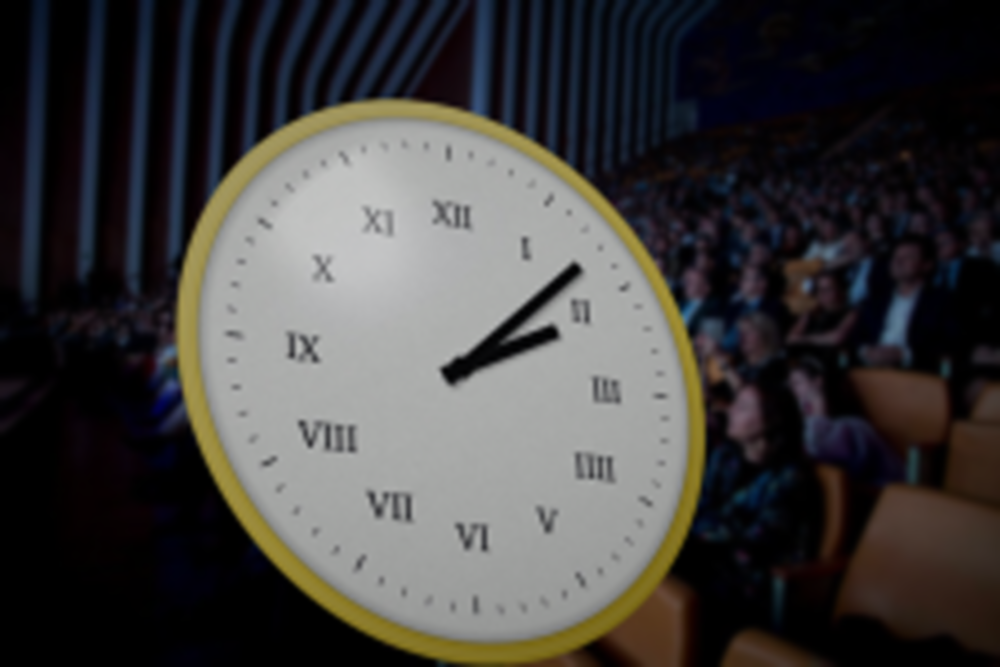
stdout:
2h08
